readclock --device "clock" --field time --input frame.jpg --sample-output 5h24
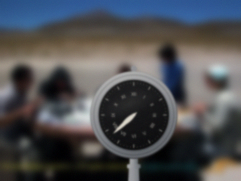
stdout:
7h38
